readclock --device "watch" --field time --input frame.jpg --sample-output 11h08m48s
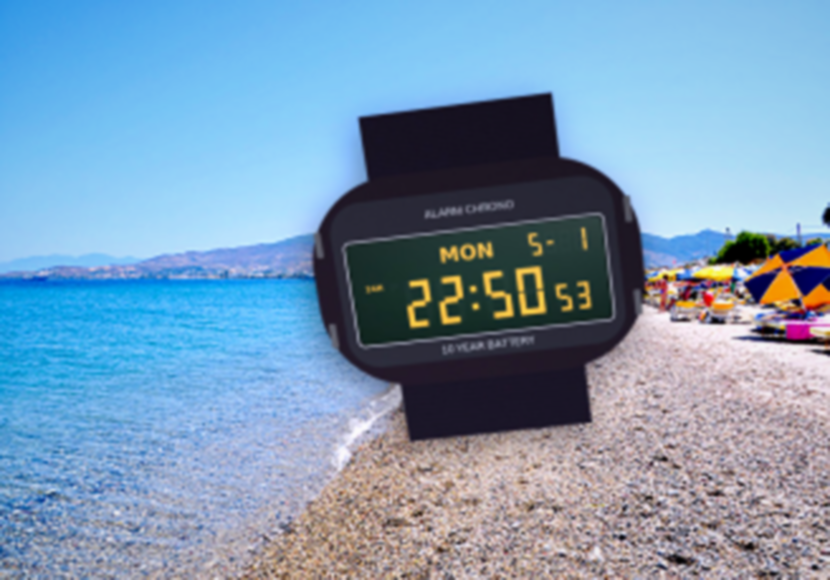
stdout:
22h50m53s
